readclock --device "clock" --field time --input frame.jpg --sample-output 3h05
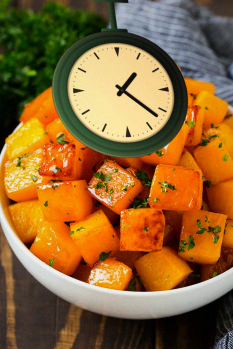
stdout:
1h22
